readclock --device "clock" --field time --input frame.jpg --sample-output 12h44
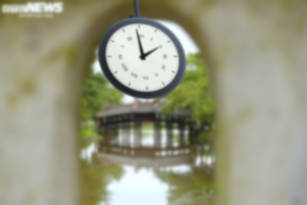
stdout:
1h59
